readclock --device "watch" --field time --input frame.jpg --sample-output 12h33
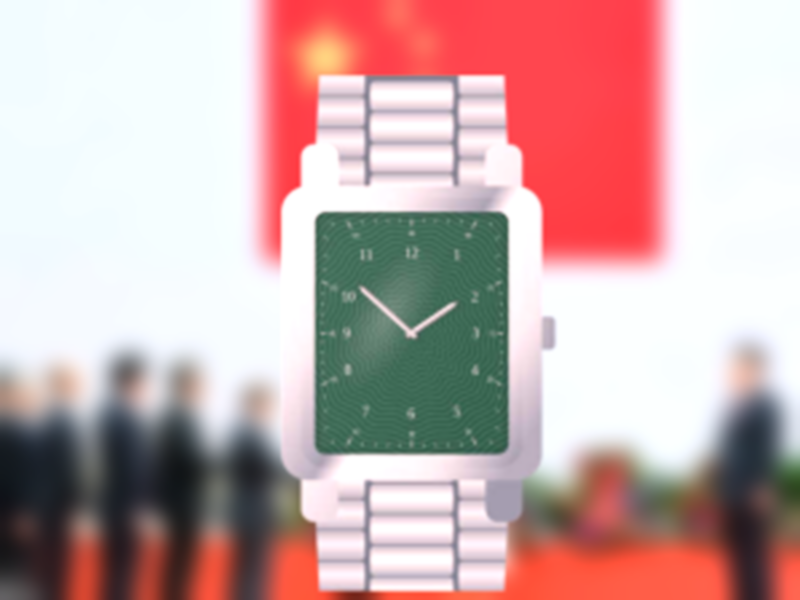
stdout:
1h52
